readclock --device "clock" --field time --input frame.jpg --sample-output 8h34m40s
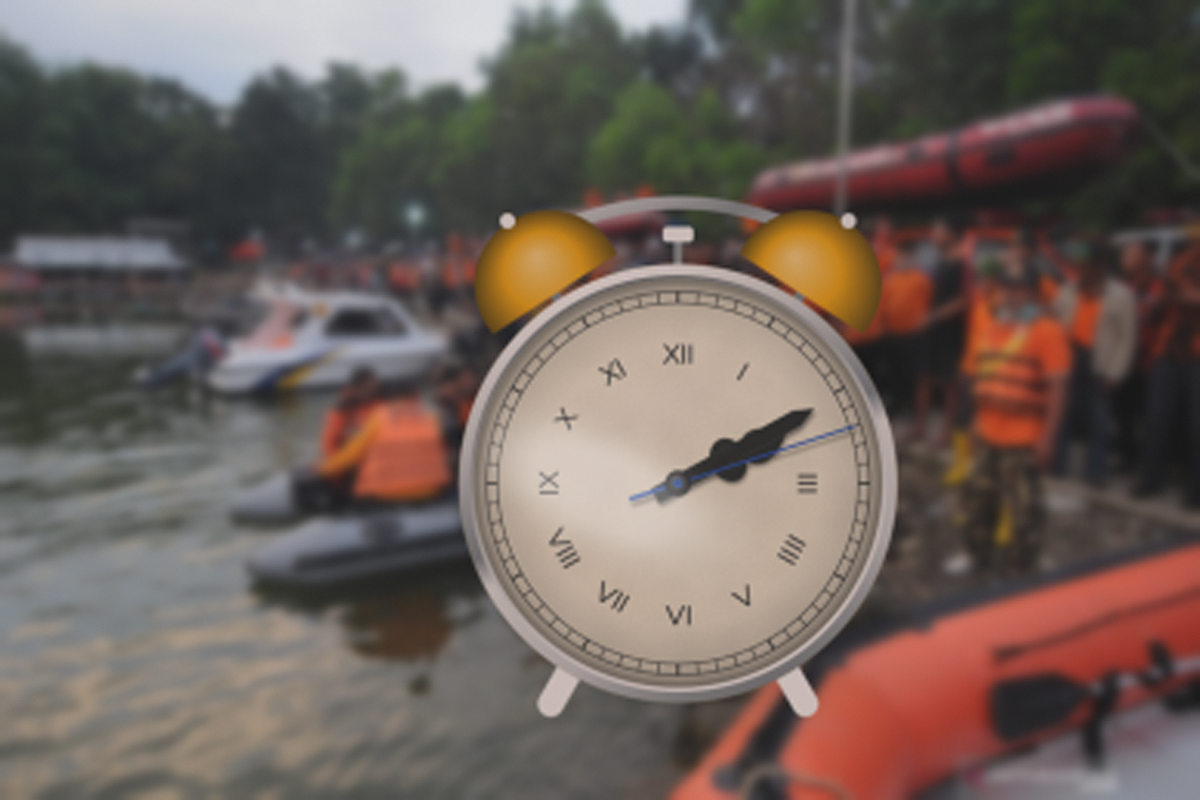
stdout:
2h10m12s
